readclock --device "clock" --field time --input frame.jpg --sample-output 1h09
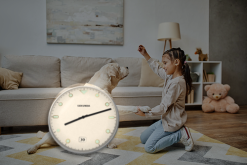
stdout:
8h12
